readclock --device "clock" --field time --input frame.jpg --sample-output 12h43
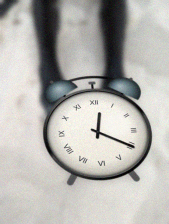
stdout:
12h20
